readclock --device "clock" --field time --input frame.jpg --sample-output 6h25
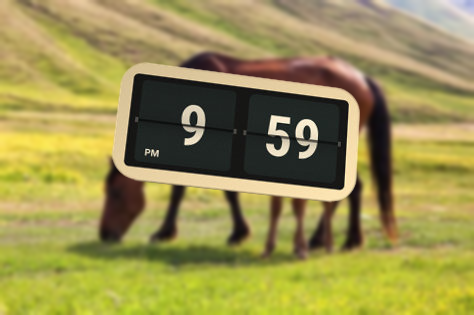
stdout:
9h59
